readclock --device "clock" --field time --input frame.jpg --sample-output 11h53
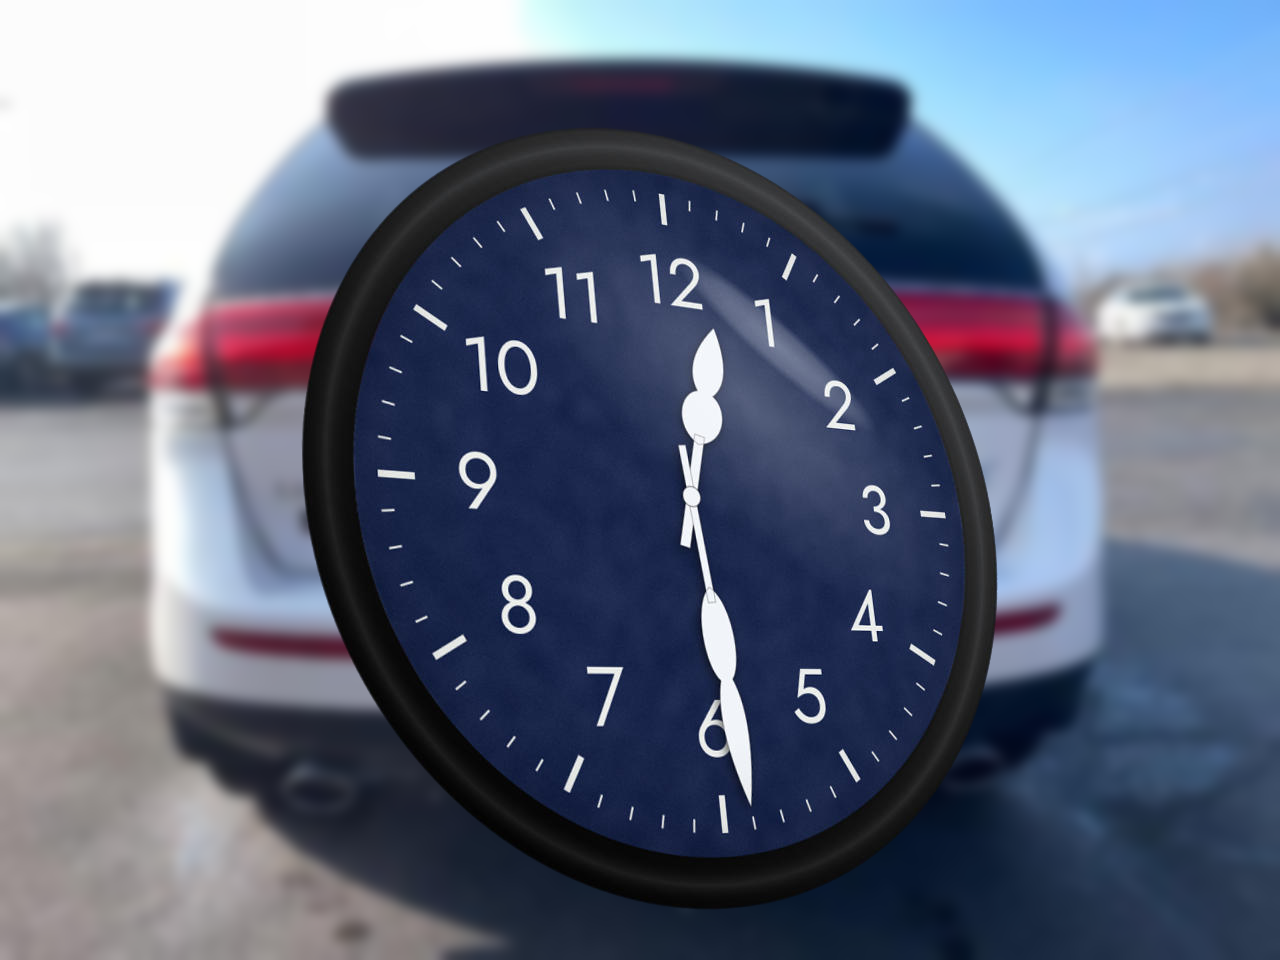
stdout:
12h29
